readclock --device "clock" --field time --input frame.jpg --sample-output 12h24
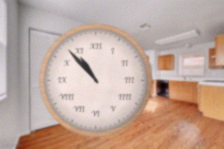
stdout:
10h53
